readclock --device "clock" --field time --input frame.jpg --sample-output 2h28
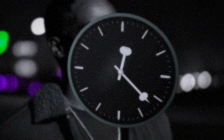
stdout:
12h22
